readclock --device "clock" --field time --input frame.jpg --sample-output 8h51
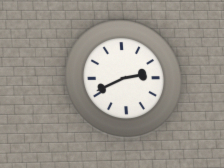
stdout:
2h41
